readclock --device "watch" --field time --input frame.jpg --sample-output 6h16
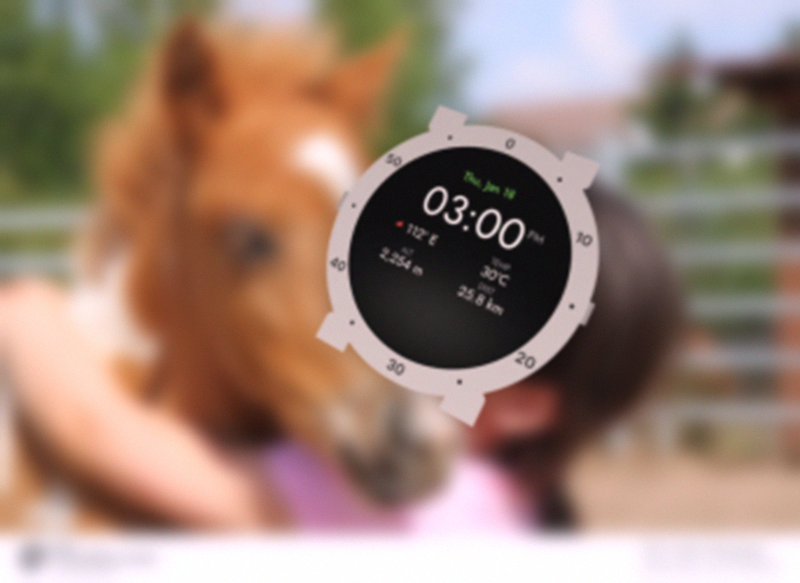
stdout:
3h00
